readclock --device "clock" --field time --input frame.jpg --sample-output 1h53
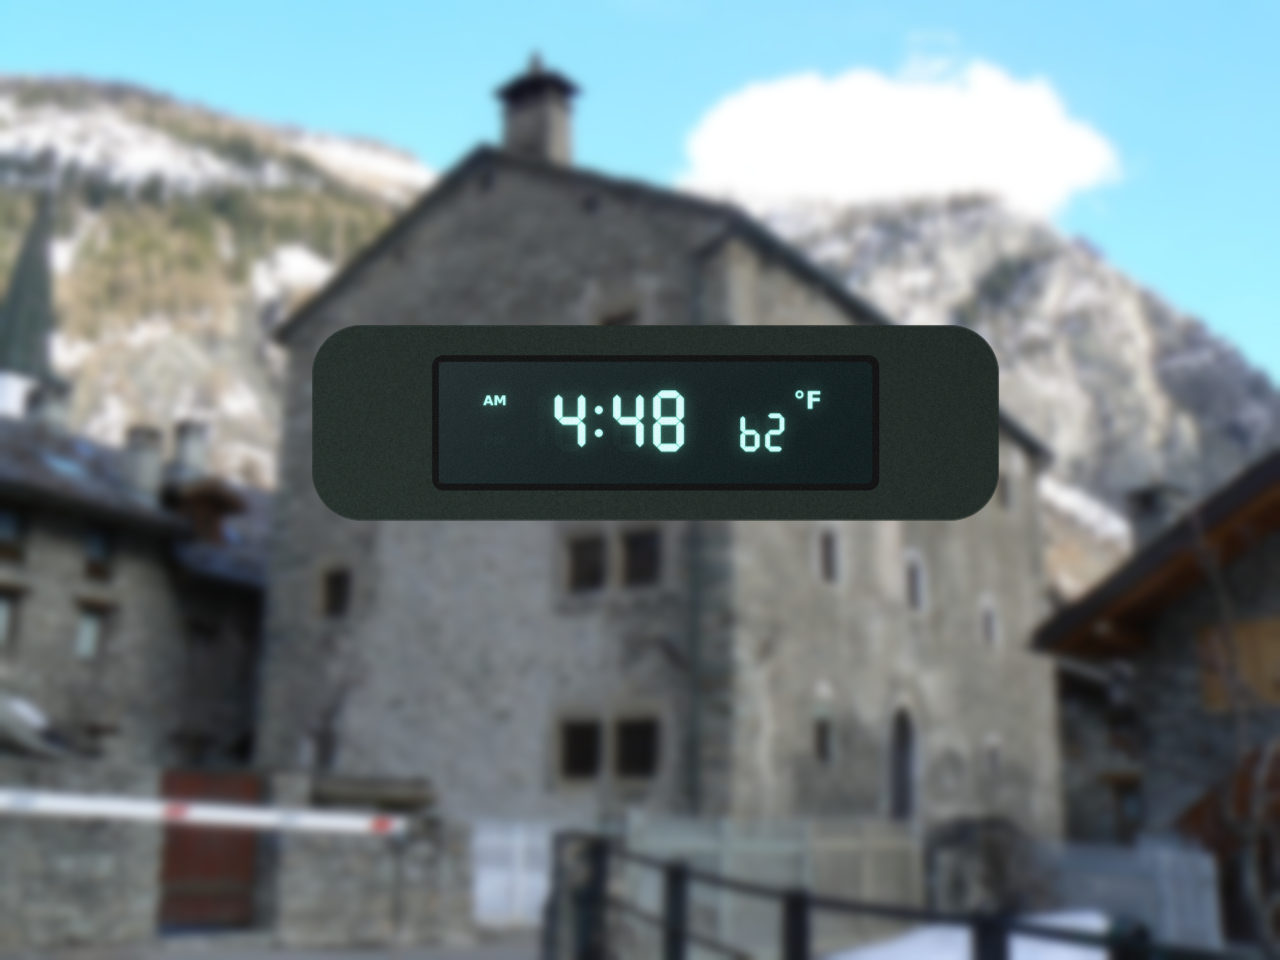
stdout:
4h48
